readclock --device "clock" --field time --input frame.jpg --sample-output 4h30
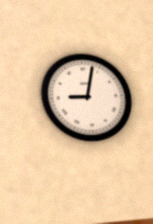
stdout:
9h03
